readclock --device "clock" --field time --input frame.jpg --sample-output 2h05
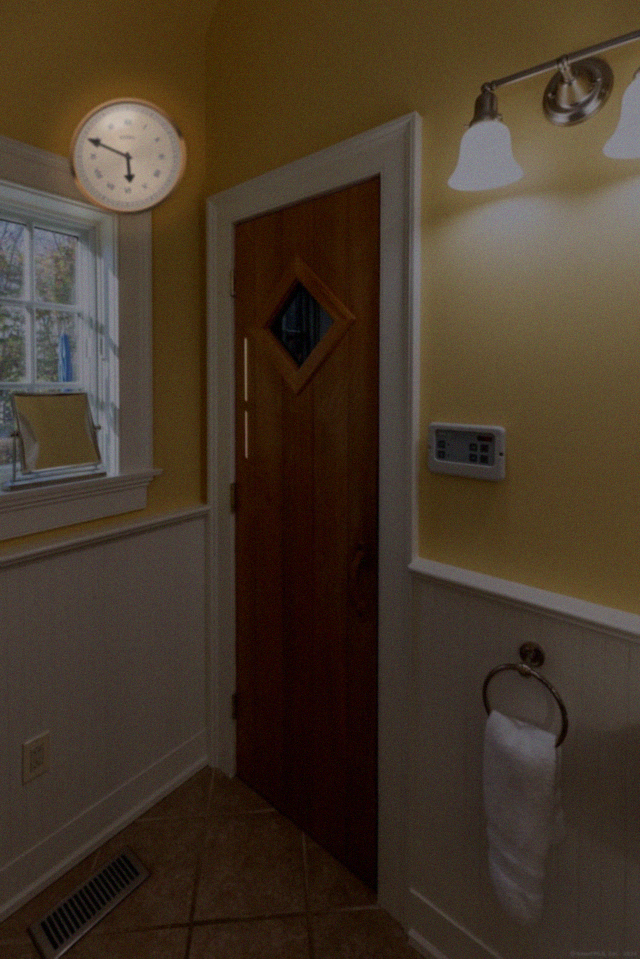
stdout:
5h49
